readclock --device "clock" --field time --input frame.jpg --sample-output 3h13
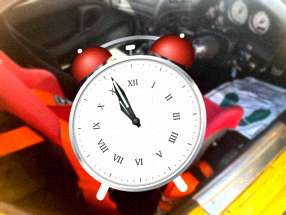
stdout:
10h56
